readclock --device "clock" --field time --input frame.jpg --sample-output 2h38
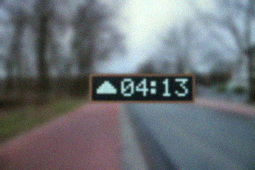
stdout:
4h13
